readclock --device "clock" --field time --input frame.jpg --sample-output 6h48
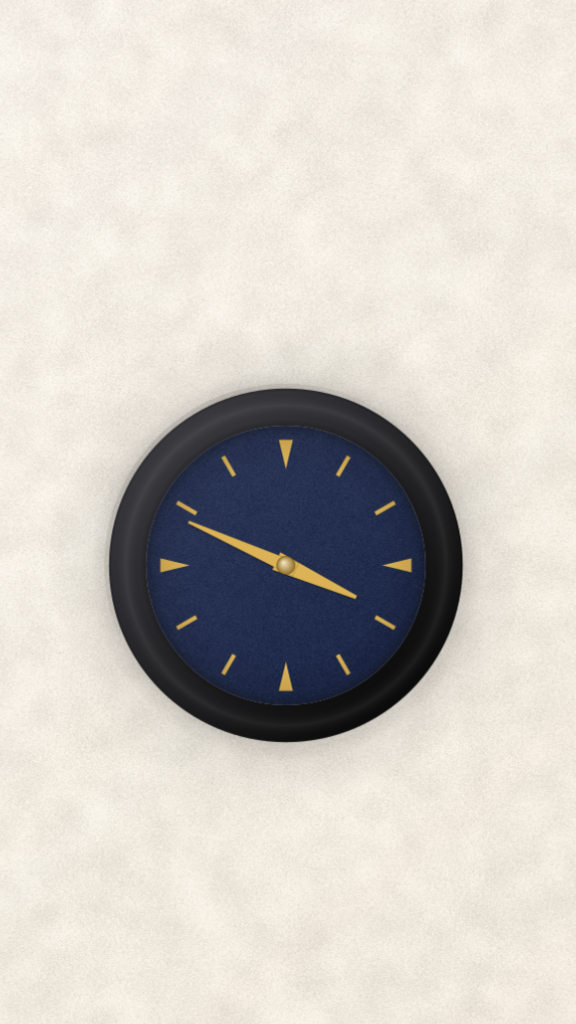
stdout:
3h49
